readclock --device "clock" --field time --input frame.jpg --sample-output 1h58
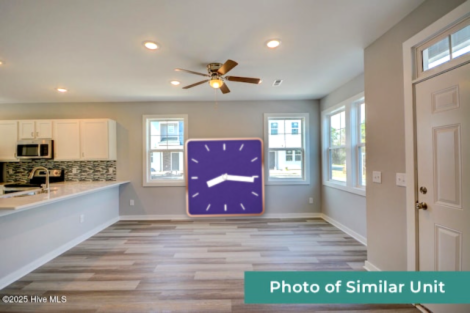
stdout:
8h16
